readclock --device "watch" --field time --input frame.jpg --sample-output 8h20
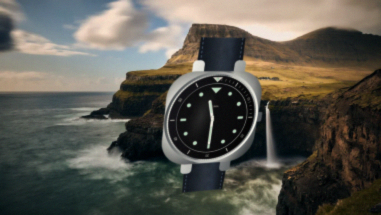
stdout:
11h30
